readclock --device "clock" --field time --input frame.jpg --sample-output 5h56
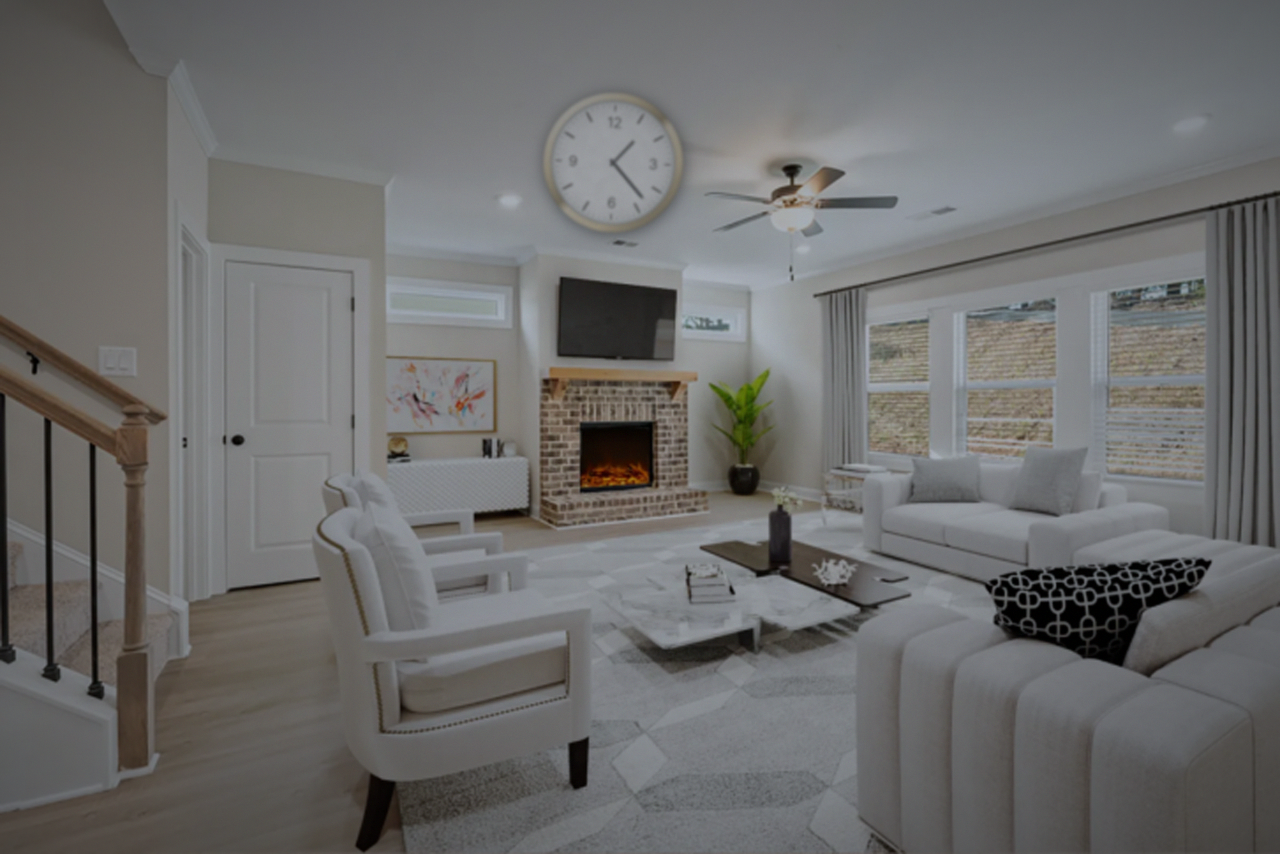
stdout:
1h23
